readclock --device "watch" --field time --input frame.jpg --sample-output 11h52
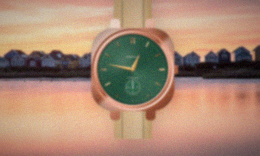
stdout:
12h47
